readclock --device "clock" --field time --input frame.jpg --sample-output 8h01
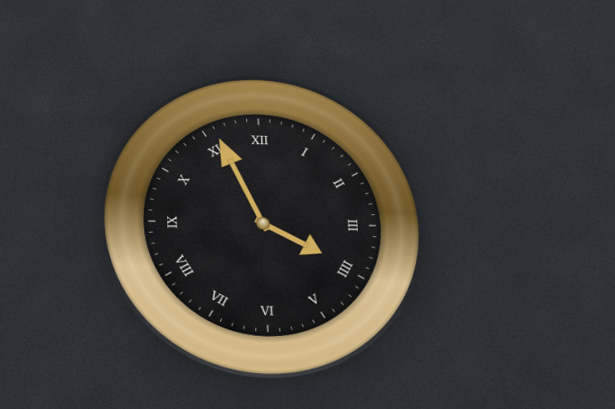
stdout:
3h56
